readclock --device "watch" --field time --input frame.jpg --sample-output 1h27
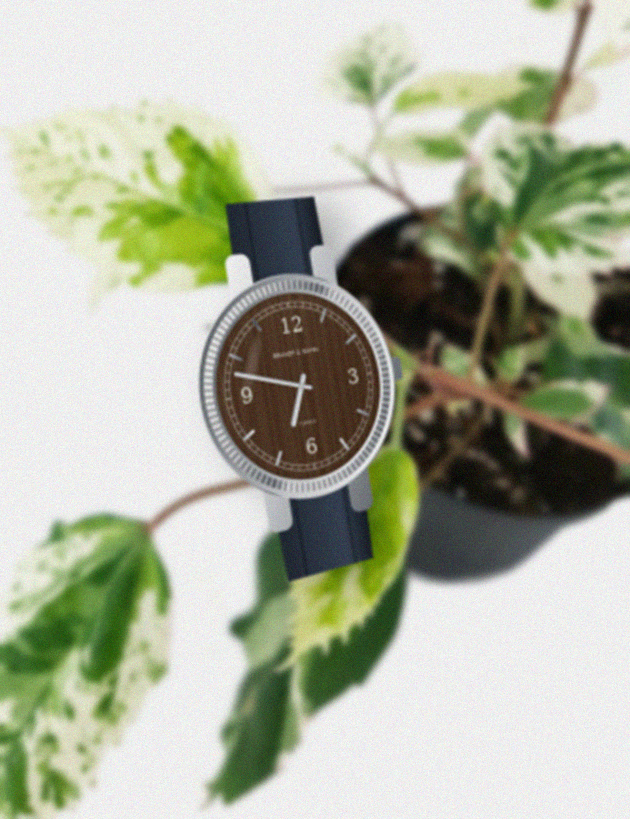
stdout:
6h48
